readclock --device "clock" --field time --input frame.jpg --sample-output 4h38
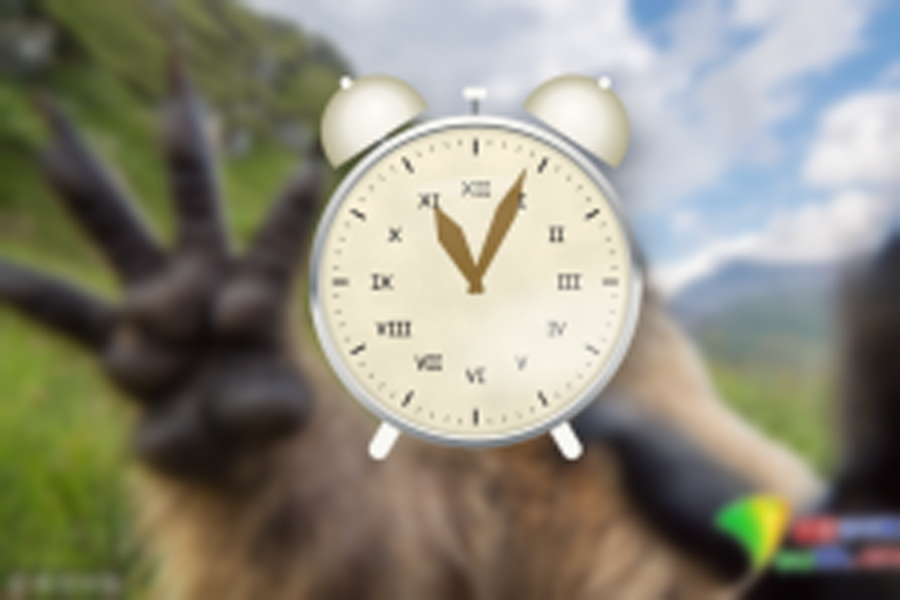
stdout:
11h04
